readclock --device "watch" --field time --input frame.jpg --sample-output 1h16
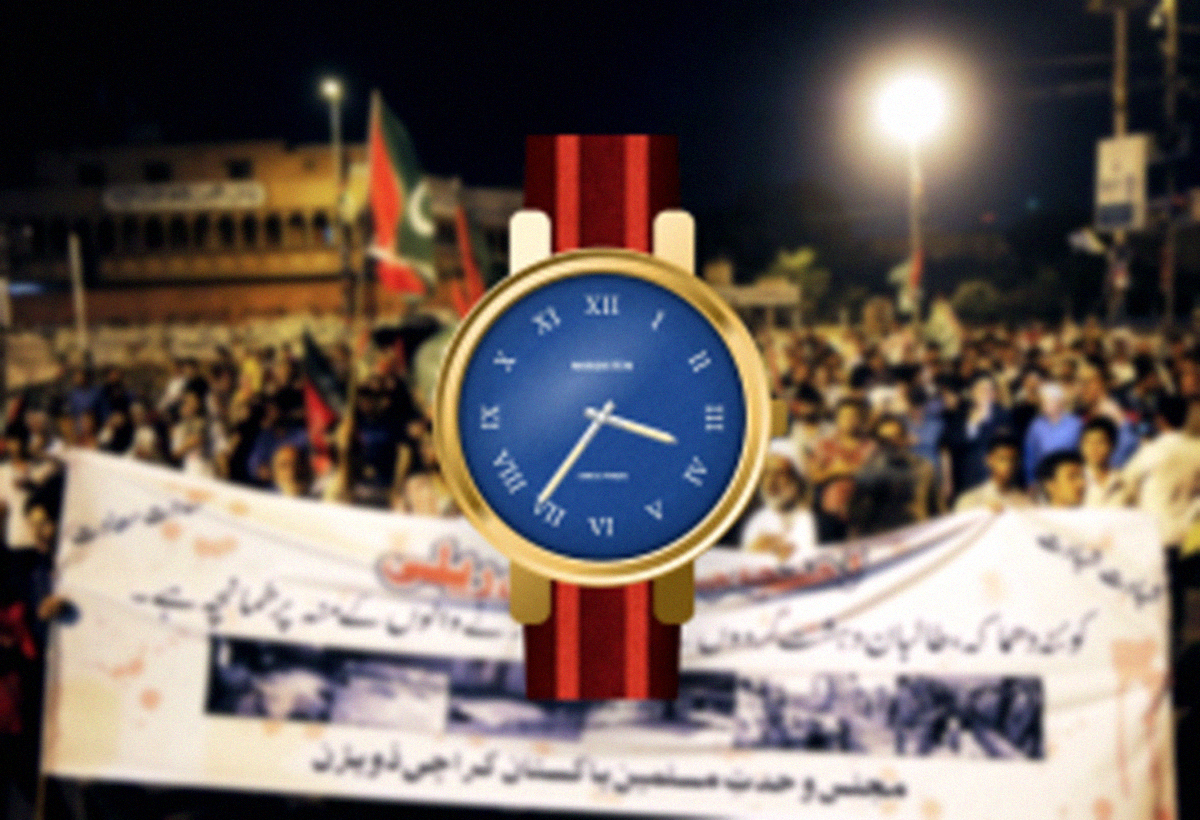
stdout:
3h36
